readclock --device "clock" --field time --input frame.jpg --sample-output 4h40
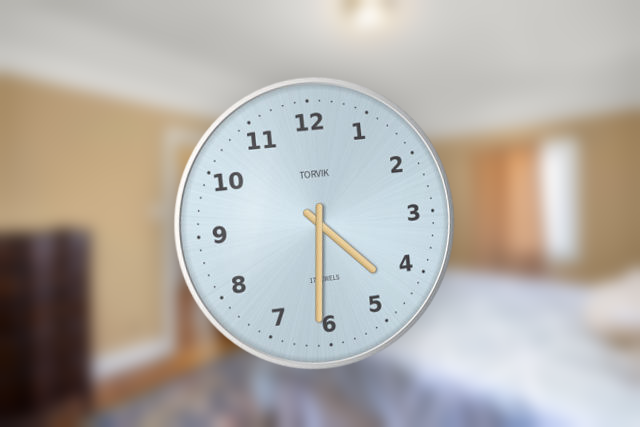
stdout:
4h31
